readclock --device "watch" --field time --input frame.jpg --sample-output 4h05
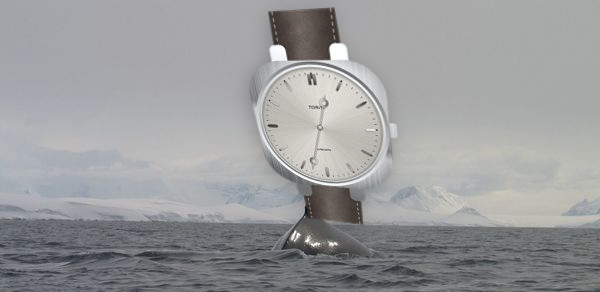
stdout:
12h33
